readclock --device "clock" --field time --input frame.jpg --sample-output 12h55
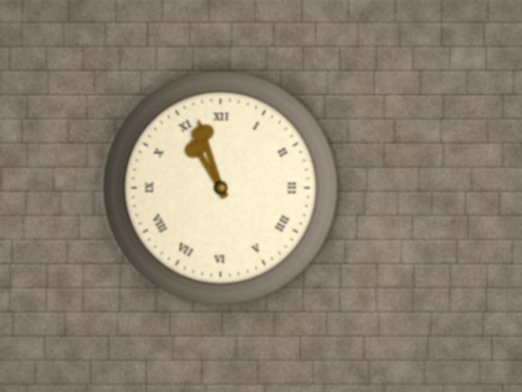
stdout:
10h57
